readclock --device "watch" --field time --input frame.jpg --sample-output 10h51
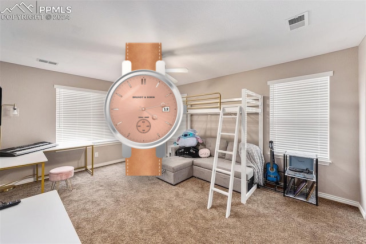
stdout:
4h13
